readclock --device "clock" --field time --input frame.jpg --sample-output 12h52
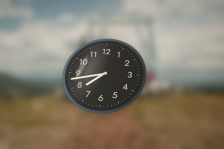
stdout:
7h43
